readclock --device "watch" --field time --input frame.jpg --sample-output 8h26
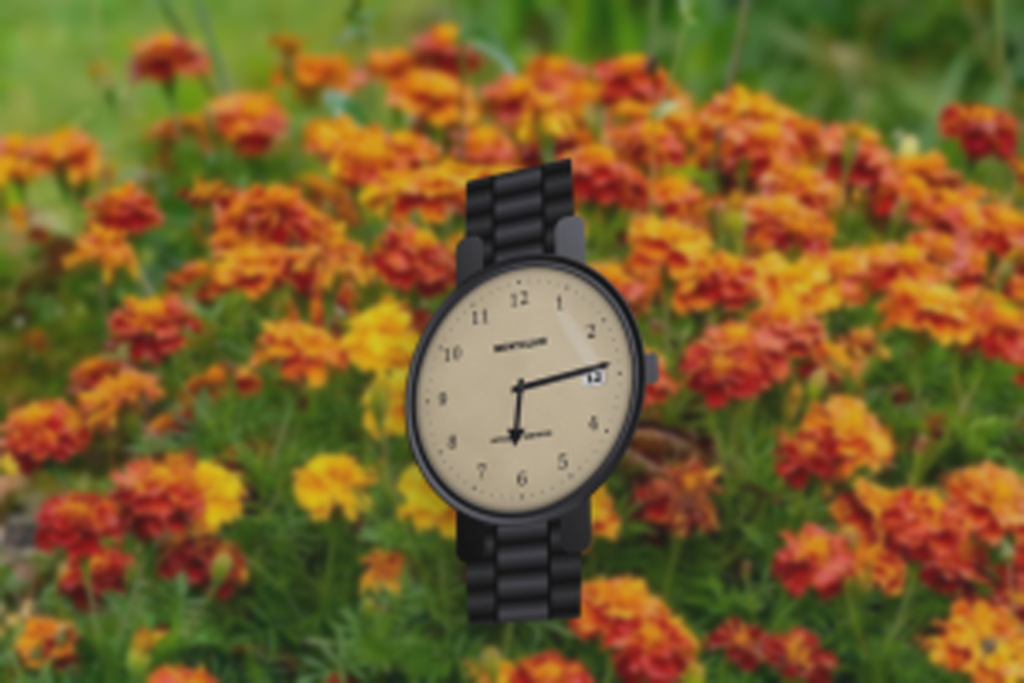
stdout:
6h14
